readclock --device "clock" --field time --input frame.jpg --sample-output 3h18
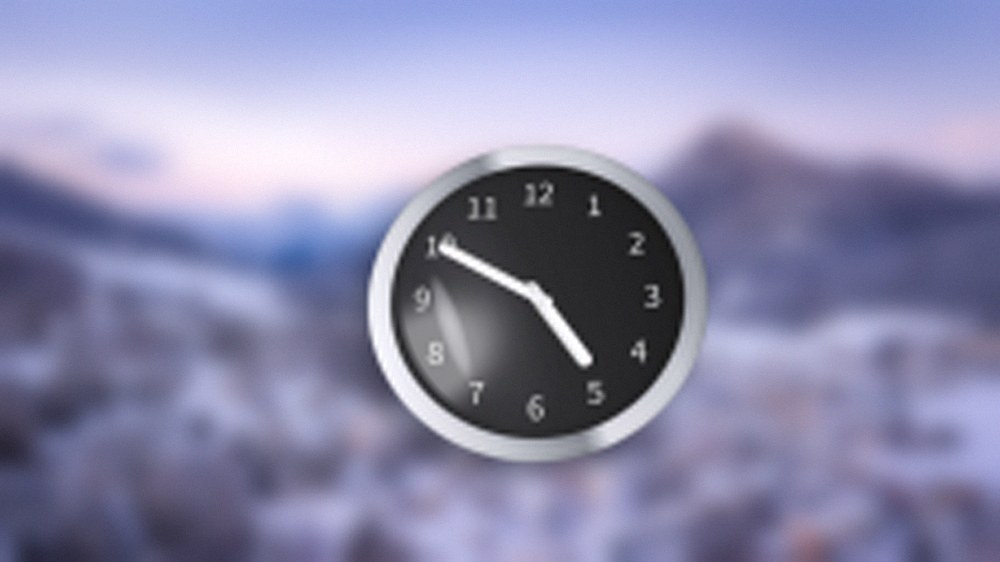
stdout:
4h50
